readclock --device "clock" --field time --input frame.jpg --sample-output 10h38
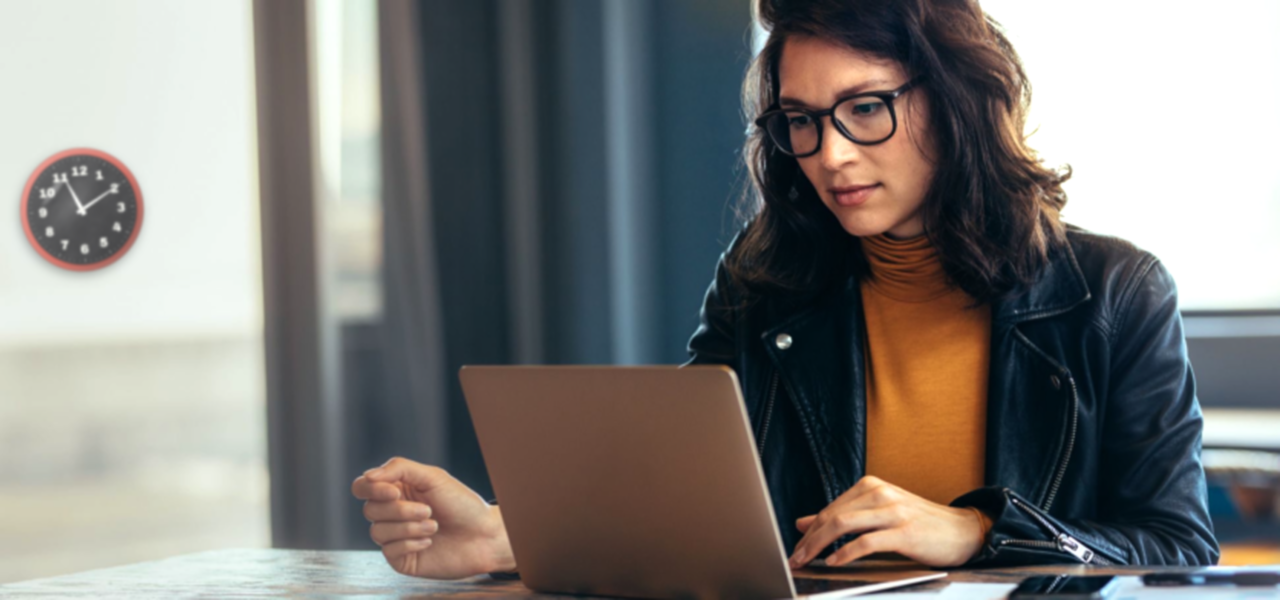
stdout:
11h10
